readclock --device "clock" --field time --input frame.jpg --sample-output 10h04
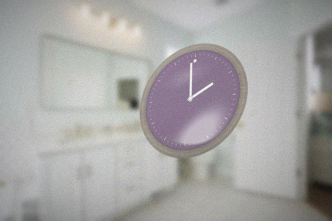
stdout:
1h59
